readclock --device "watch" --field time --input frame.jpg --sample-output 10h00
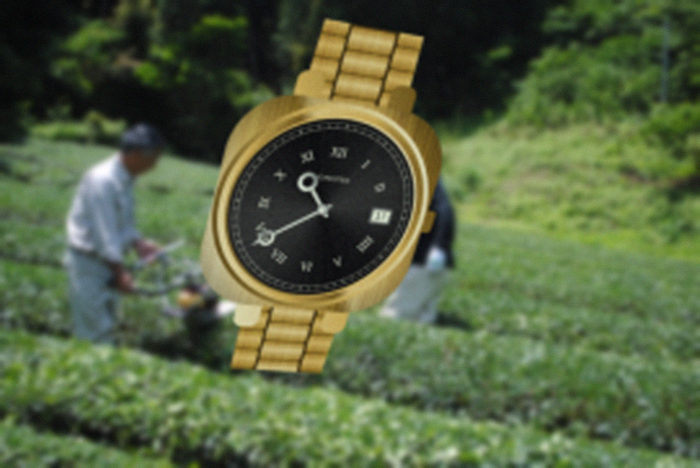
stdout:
10h39
